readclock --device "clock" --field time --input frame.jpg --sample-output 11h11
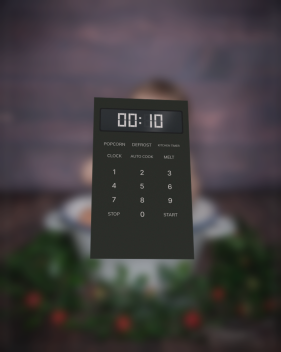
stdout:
0h10
